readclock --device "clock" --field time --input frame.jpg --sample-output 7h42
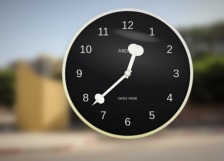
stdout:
12h38
